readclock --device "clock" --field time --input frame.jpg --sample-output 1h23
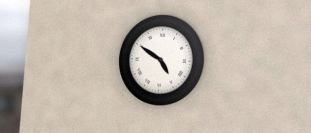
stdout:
4h50
